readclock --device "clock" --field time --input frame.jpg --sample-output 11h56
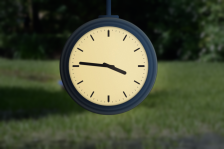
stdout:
3h46
